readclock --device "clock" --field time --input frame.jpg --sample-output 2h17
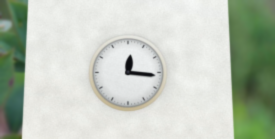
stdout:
12h16
